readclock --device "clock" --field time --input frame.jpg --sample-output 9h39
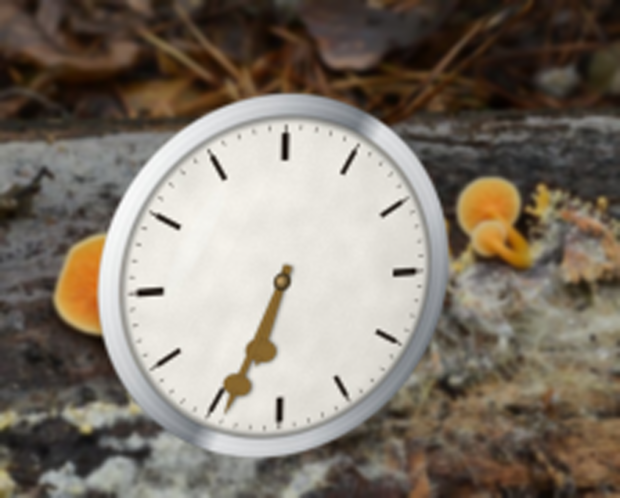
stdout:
6h34
